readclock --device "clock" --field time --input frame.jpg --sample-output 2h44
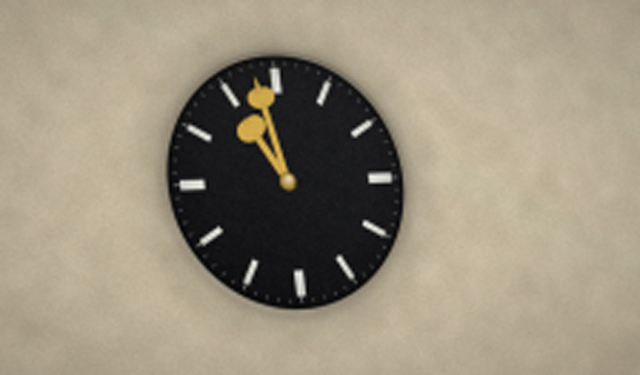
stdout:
10h58
